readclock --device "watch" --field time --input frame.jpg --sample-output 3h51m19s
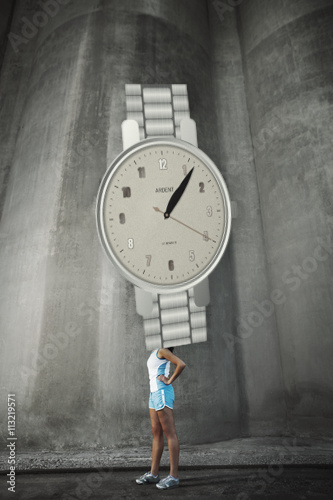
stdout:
1h06m20s
